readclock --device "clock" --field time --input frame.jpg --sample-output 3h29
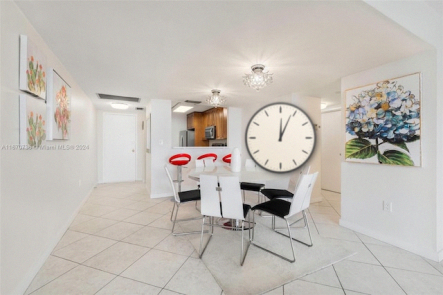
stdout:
12h04
